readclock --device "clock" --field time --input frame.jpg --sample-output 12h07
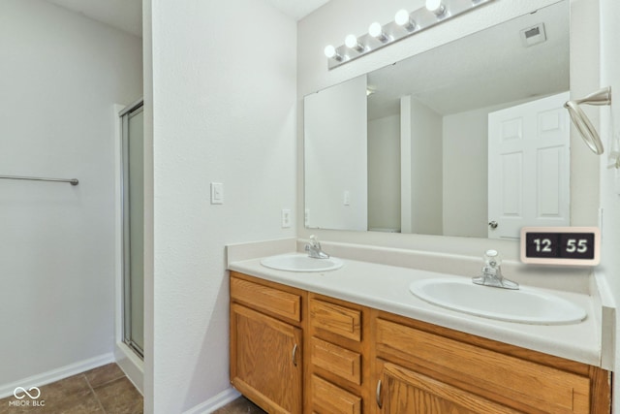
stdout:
12h55
